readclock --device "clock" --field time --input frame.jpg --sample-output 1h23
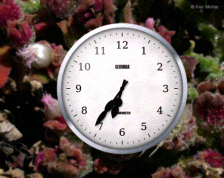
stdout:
6h36
